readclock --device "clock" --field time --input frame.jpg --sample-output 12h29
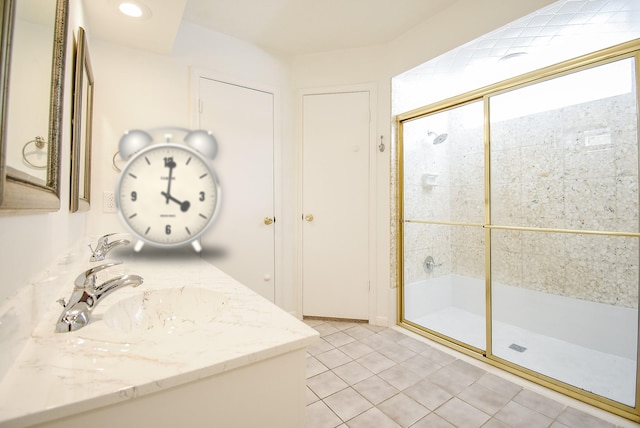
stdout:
4h01
